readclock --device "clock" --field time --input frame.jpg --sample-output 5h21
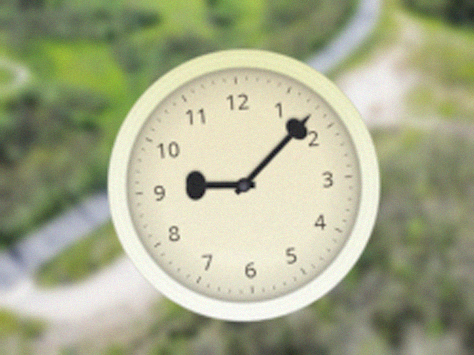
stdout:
9h08
